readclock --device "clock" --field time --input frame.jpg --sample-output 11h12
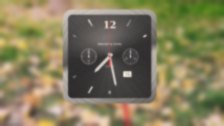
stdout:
7h28
